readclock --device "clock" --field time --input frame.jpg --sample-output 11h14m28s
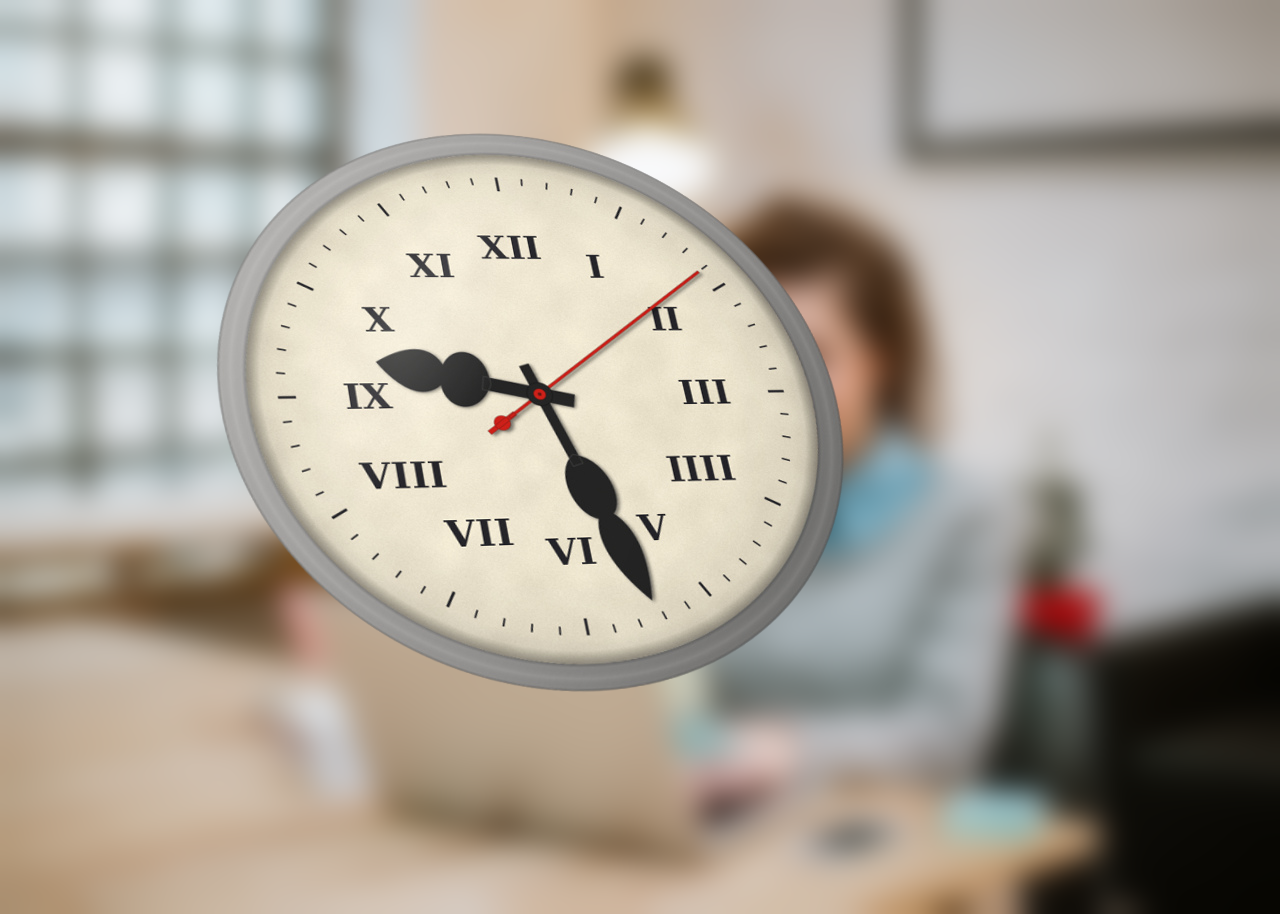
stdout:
9h27m09s
